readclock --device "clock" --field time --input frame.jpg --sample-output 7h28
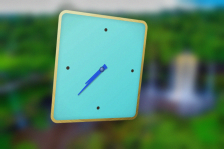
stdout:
7h37
